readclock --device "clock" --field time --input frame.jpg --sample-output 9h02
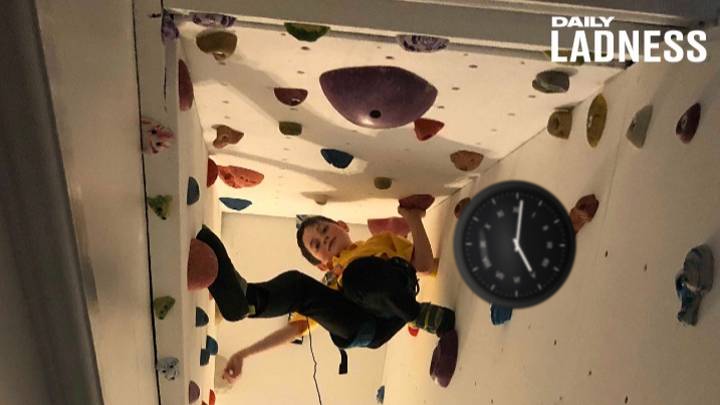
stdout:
5h01
